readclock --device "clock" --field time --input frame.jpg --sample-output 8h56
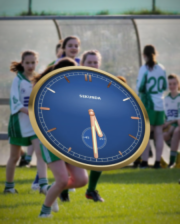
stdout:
5h30
